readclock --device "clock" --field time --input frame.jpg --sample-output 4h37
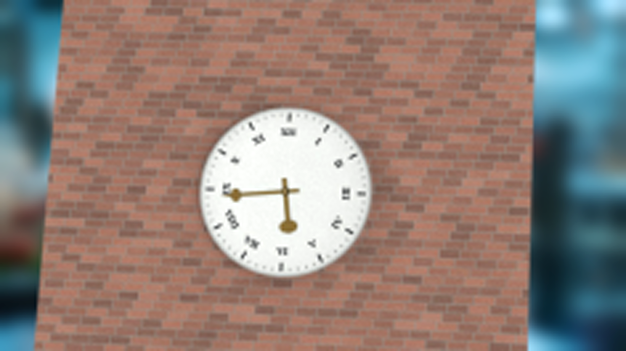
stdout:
5h44
